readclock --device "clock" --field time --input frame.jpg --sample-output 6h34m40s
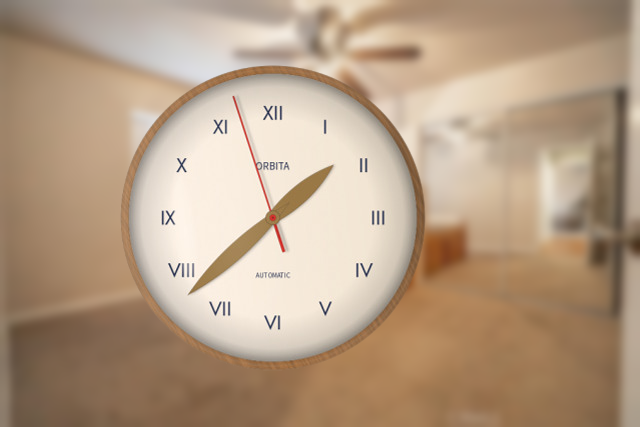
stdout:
1h37m57s
